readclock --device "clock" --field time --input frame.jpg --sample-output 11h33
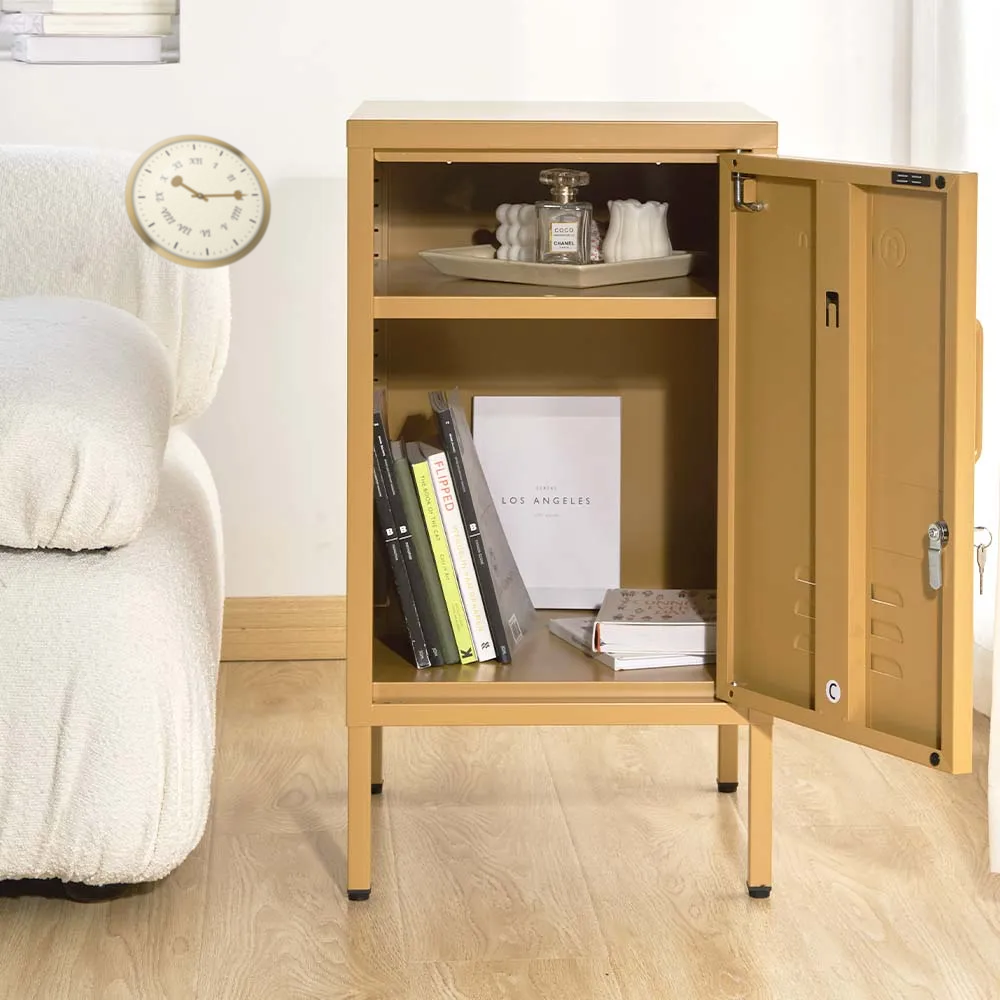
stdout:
10h15
